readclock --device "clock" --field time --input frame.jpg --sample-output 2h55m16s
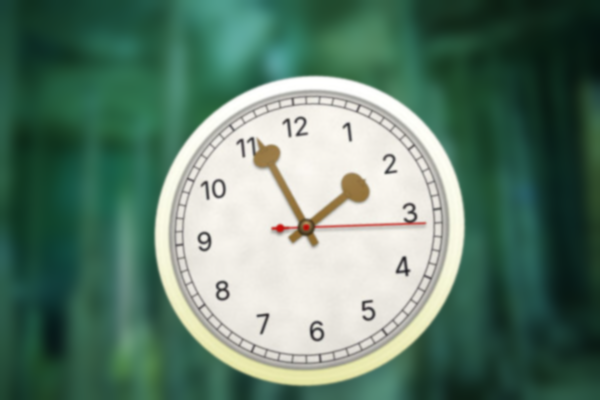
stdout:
1h56m16s
